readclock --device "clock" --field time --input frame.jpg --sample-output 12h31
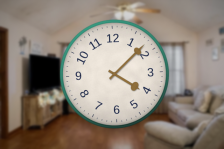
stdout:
4h08
